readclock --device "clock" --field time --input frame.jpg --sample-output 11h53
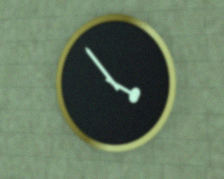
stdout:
3h53
